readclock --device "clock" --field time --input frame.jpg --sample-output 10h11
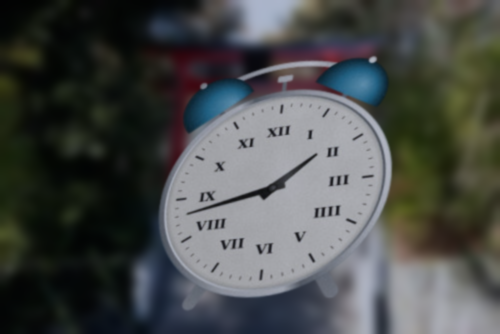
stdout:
1h43
